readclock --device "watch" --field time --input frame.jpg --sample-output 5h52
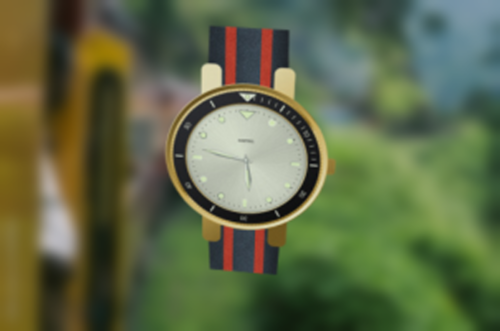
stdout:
5h47
